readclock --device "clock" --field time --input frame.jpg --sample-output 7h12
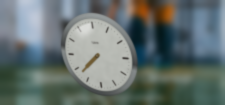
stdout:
7h38
